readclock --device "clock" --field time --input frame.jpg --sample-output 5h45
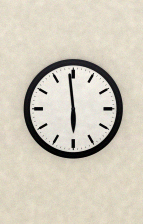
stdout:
5h59
